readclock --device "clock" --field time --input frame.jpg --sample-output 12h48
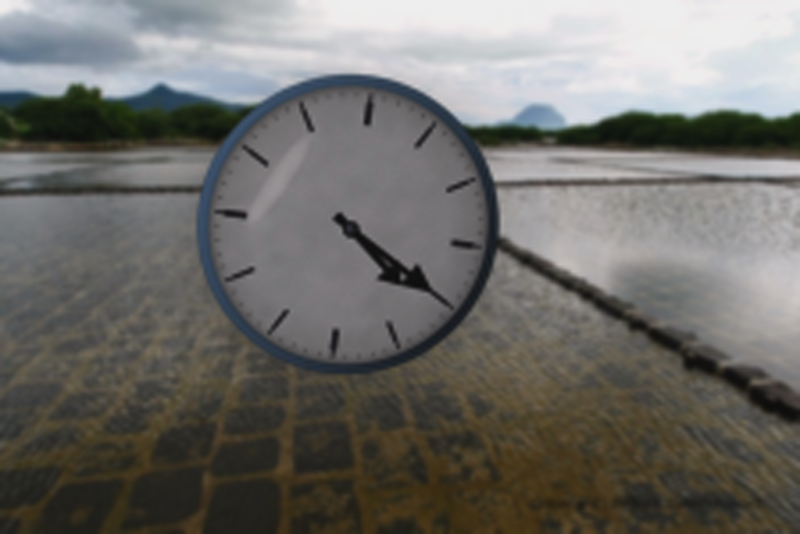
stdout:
4h20
